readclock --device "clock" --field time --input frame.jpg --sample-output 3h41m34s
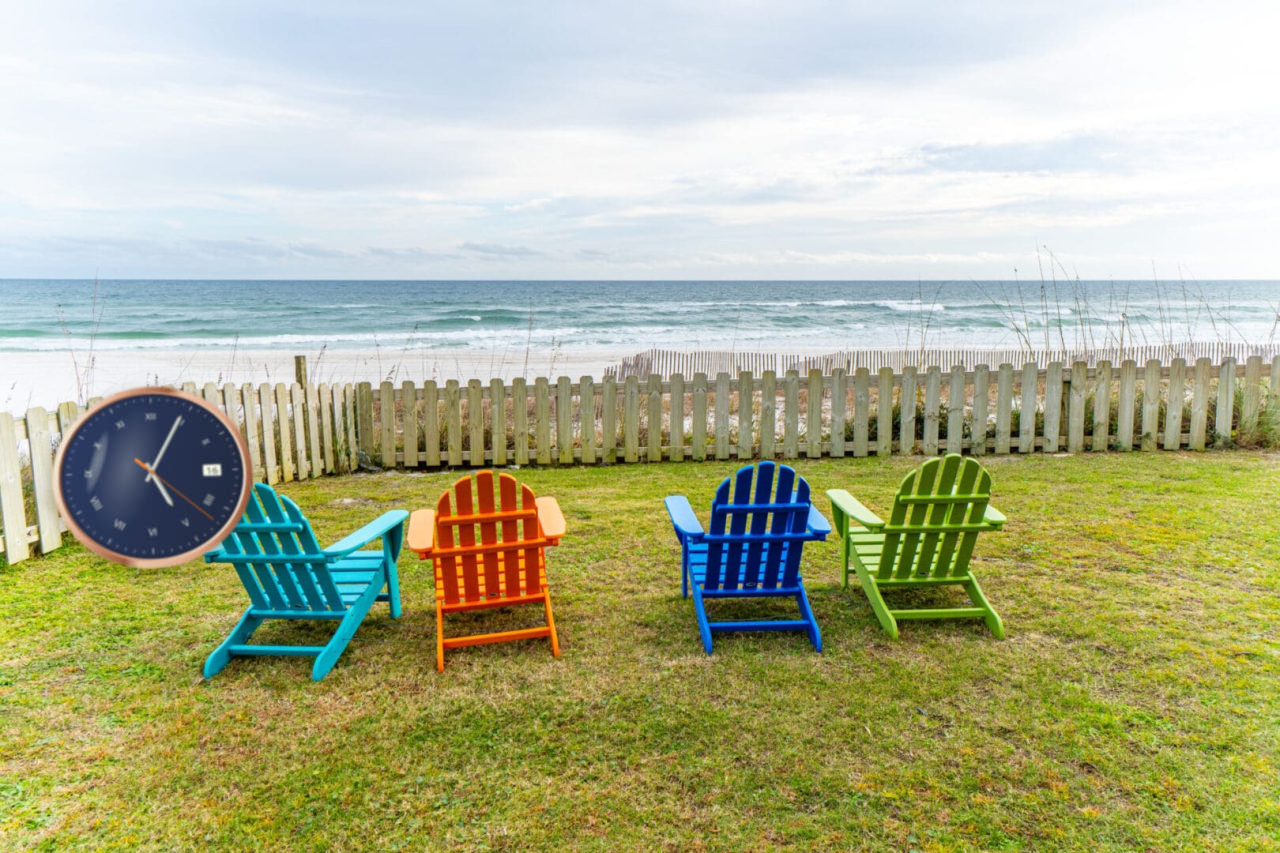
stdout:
5h04m22s
